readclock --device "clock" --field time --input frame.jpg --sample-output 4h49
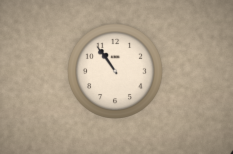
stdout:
10h54
